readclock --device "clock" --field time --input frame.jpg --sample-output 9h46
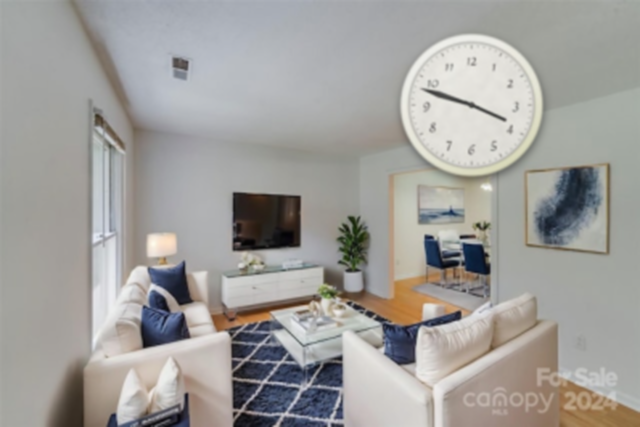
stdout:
3h48
